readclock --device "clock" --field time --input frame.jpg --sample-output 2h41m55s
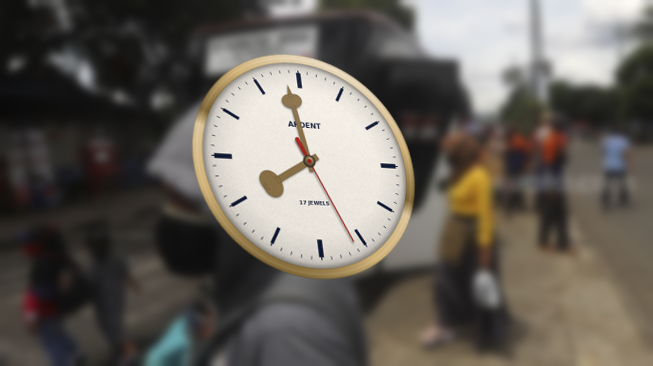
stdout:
7h58m26s
